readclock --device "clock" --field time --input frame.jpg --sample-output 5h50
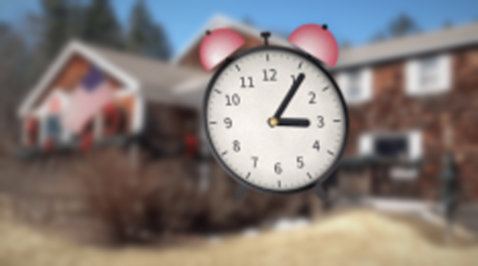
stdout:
3h06
